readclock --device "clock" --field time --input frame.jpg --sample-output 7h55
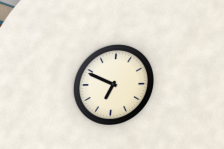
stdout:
6h49
